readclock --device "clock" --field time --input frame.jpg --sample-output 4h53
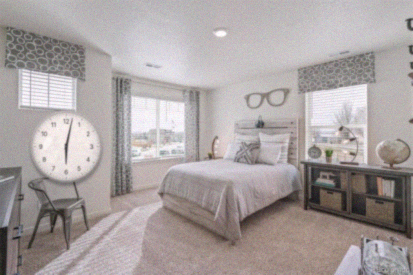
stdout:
6h02
